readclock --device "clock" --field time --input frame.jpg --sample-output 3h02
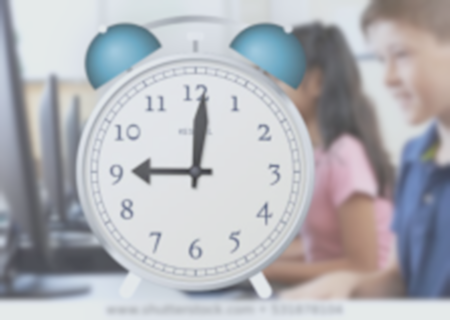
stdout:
9h01
